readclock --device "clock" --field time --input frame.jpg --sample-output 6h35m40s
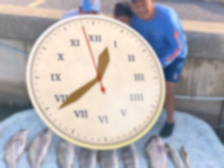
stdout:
12h38m58s
